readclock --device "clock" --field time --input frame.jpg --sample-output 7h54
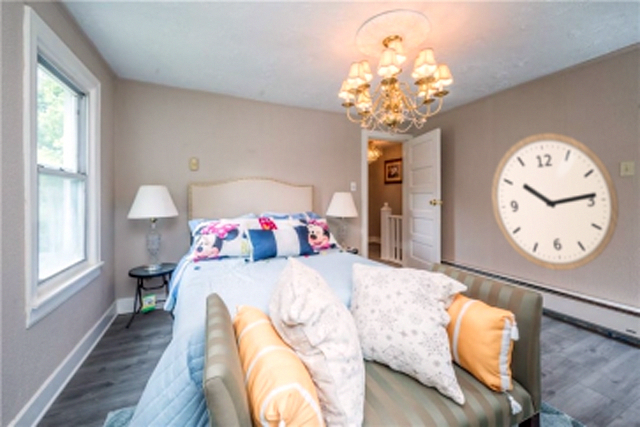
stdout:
10h14
